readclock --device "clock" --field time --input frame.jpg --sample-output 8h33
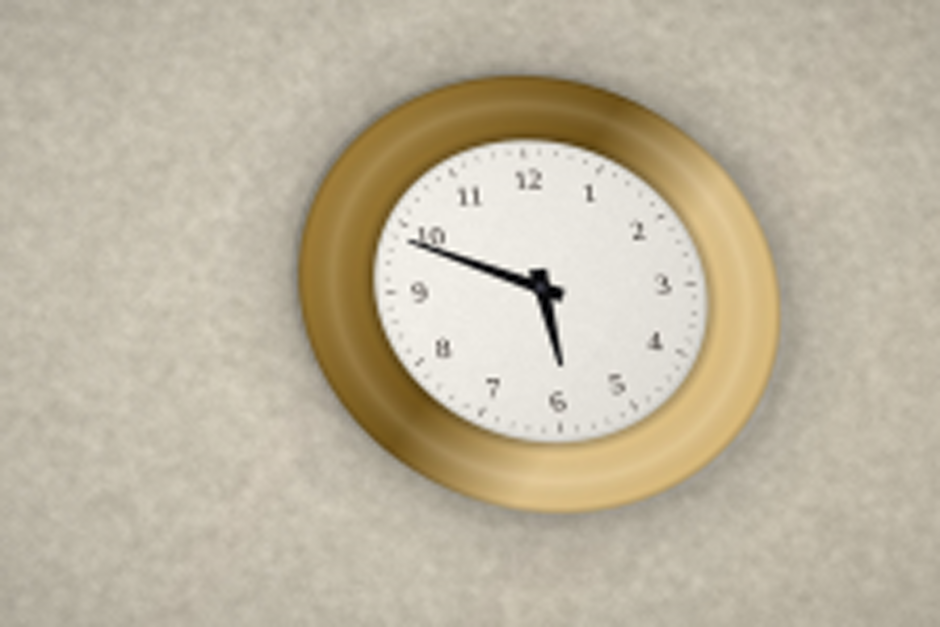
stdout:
5h49
